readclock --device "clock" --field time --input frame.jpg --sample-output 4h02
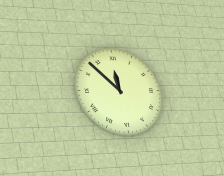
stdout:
11h53
